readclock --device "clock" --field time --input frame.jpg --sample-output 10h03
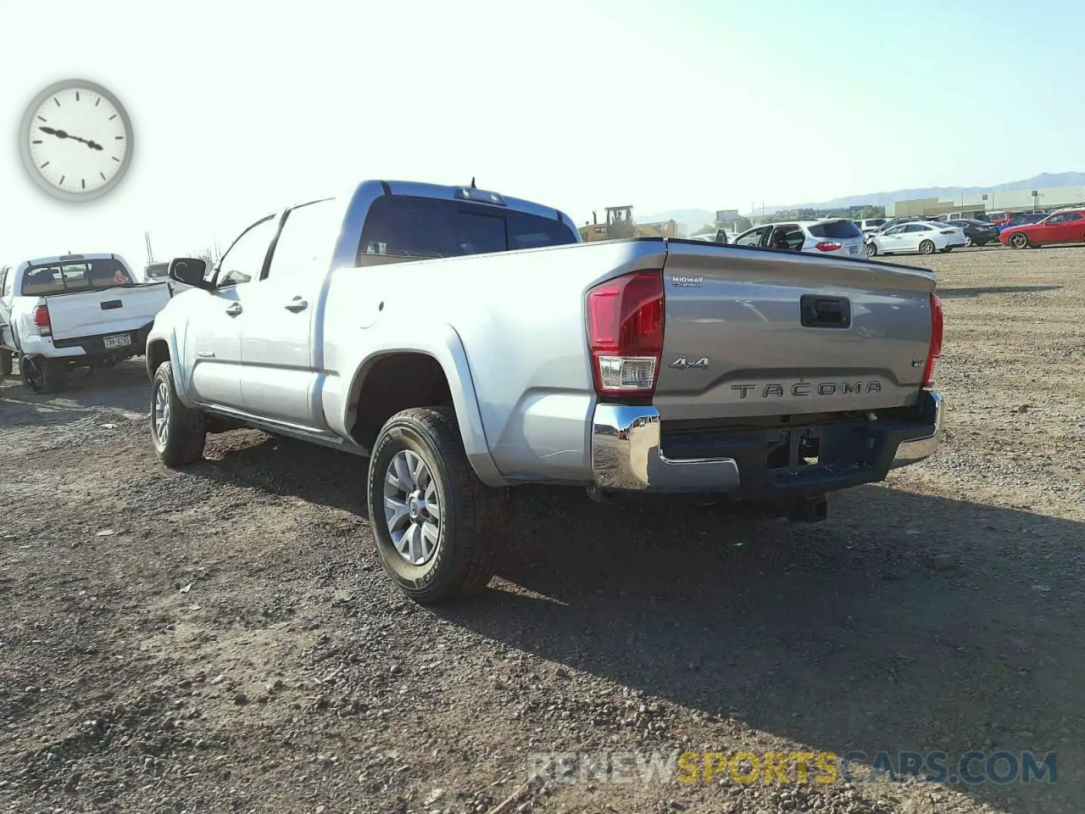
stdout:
3h48
